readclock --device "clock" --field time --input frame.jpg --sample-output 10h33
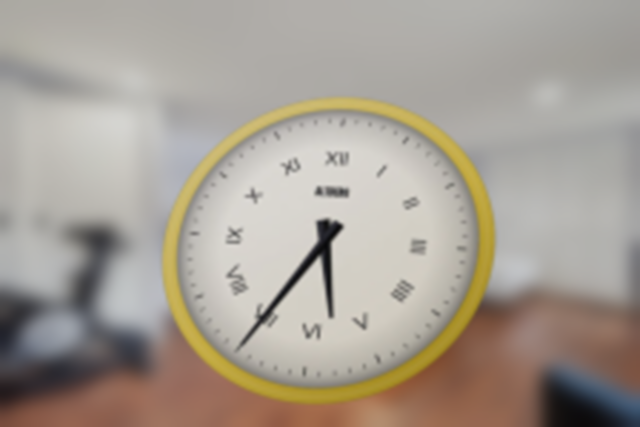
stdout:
5h35
